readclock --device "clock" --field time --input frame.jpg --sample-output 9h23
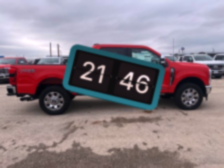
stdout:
21h46
